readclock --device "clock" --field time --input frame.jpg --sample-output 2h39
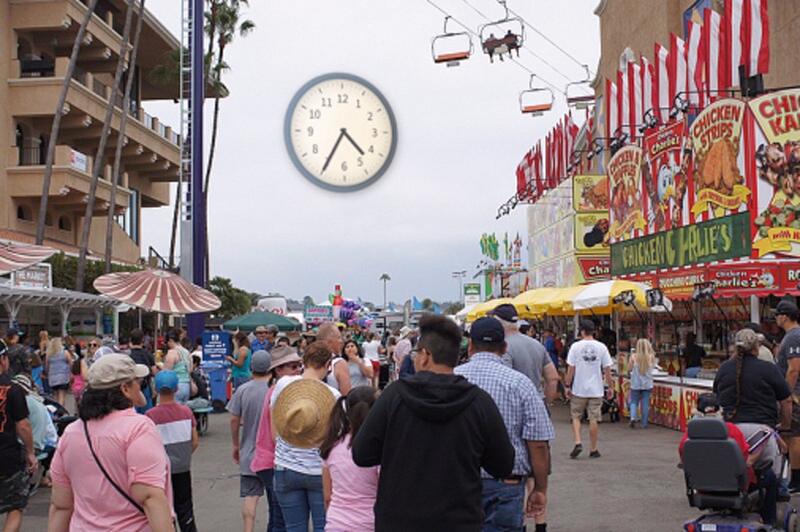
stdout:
4h35
